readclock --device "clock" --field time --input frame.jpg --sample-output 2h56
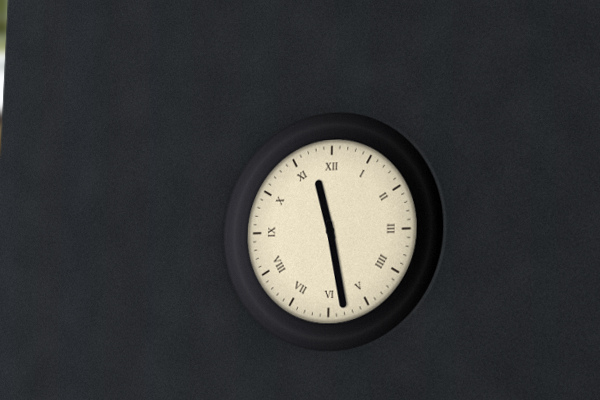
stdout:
11h28
